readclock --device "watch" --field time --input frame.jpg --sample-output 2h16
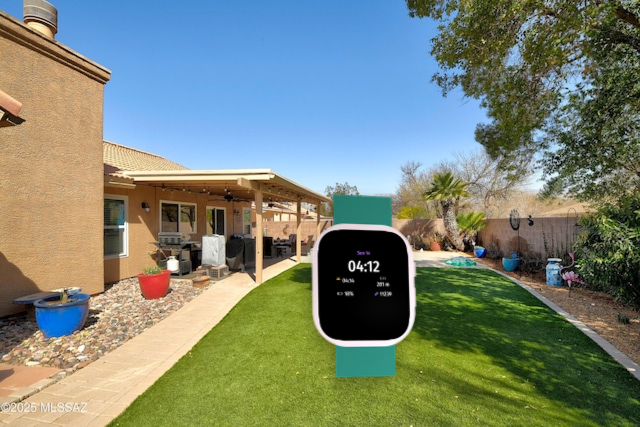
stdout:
4h12
